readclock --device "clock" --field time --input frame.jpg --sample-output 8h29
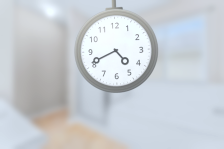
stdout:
4h41
